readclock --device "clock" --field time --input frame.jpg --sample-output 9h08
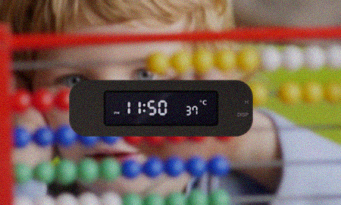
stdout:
11h50
